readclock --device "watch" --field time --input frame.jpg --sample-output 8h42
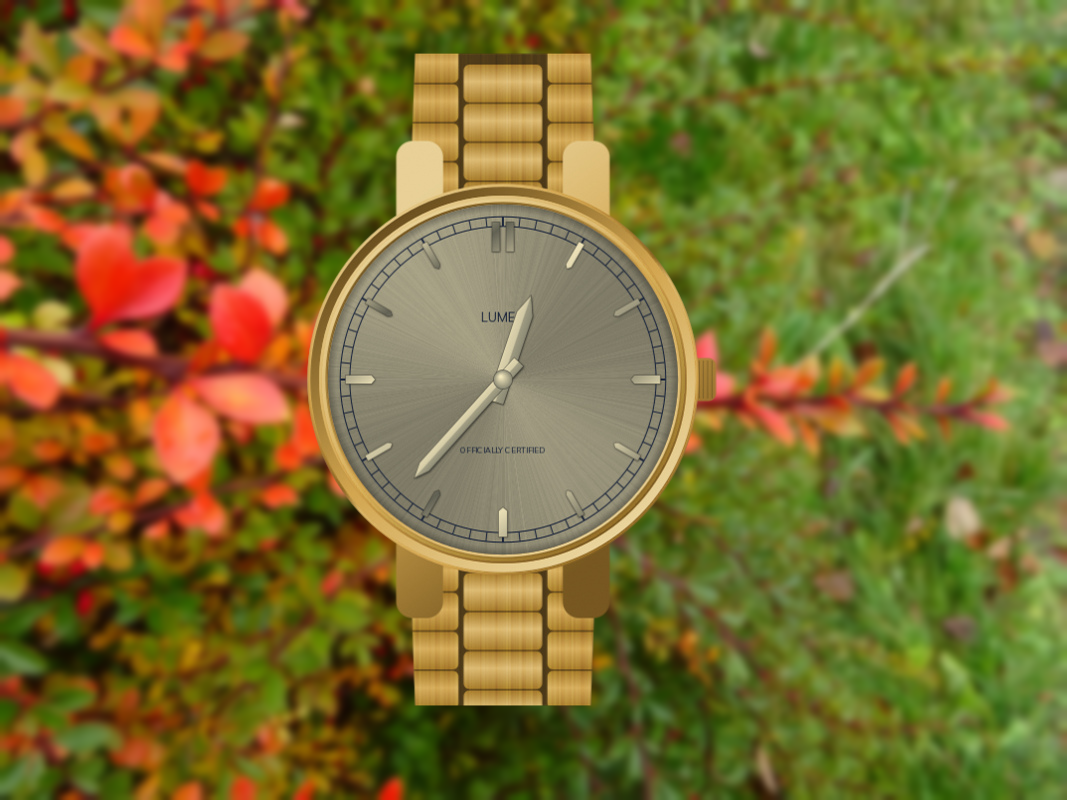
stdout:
12h37
